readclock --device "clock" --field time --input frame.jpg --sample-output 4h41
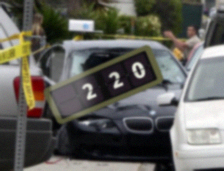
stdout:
2h20
